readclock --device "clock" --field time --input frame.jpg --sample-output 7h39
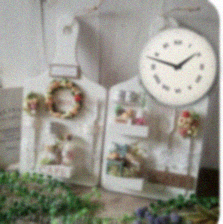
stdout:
1h48
